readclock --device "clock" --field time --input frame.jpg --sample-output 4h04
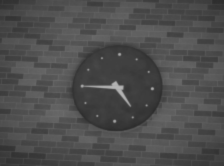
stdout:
4h45
